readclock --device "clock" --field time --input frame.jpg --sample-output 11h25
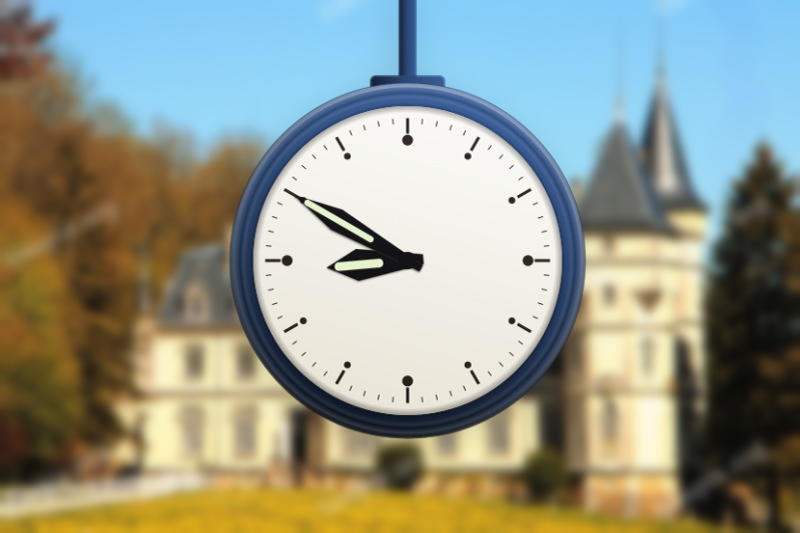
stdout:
8h50
